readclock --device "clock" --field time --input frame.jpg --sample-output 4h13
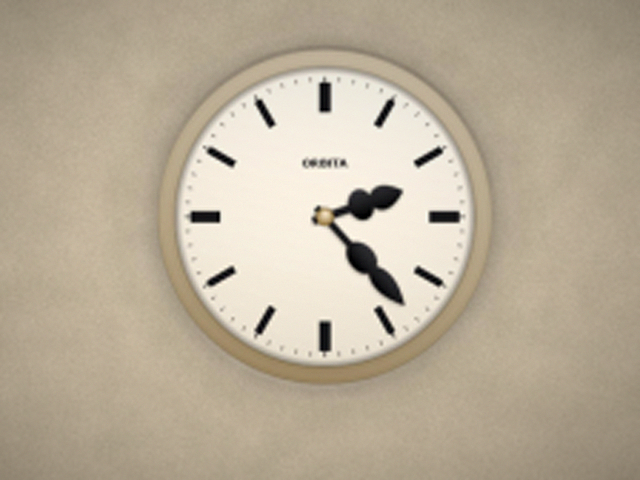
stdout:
2h23
